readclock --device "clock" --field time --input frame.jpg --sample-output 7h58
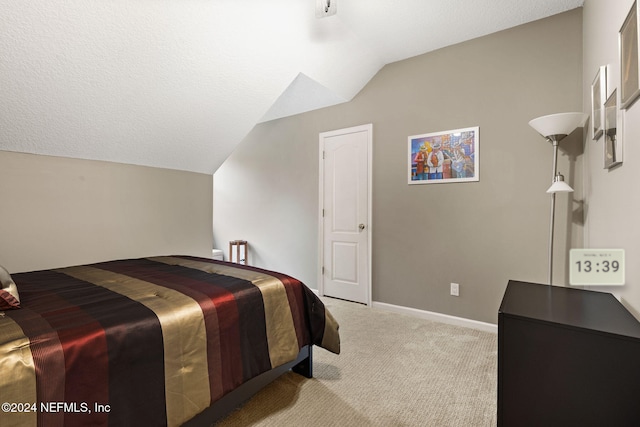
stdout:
13h39
